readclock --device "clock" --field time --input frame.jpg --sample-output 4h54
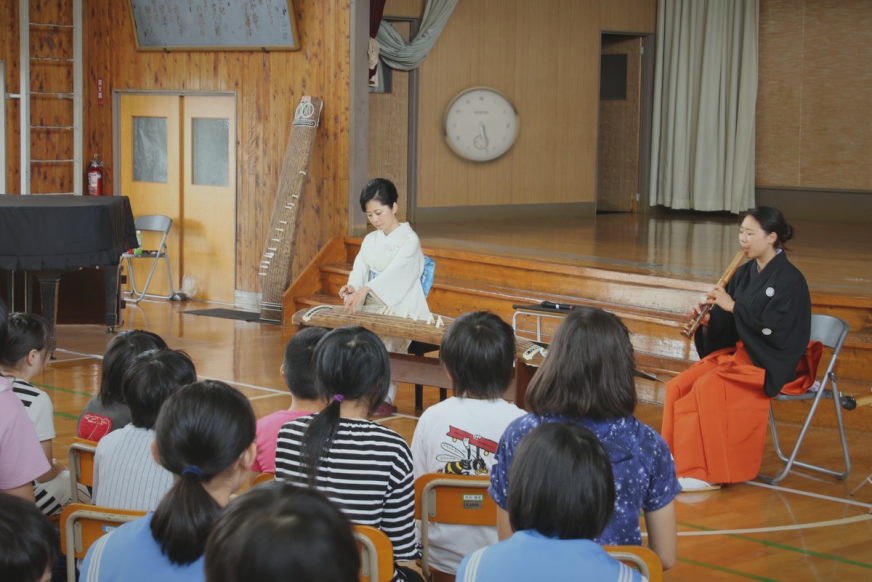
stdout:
5h28
